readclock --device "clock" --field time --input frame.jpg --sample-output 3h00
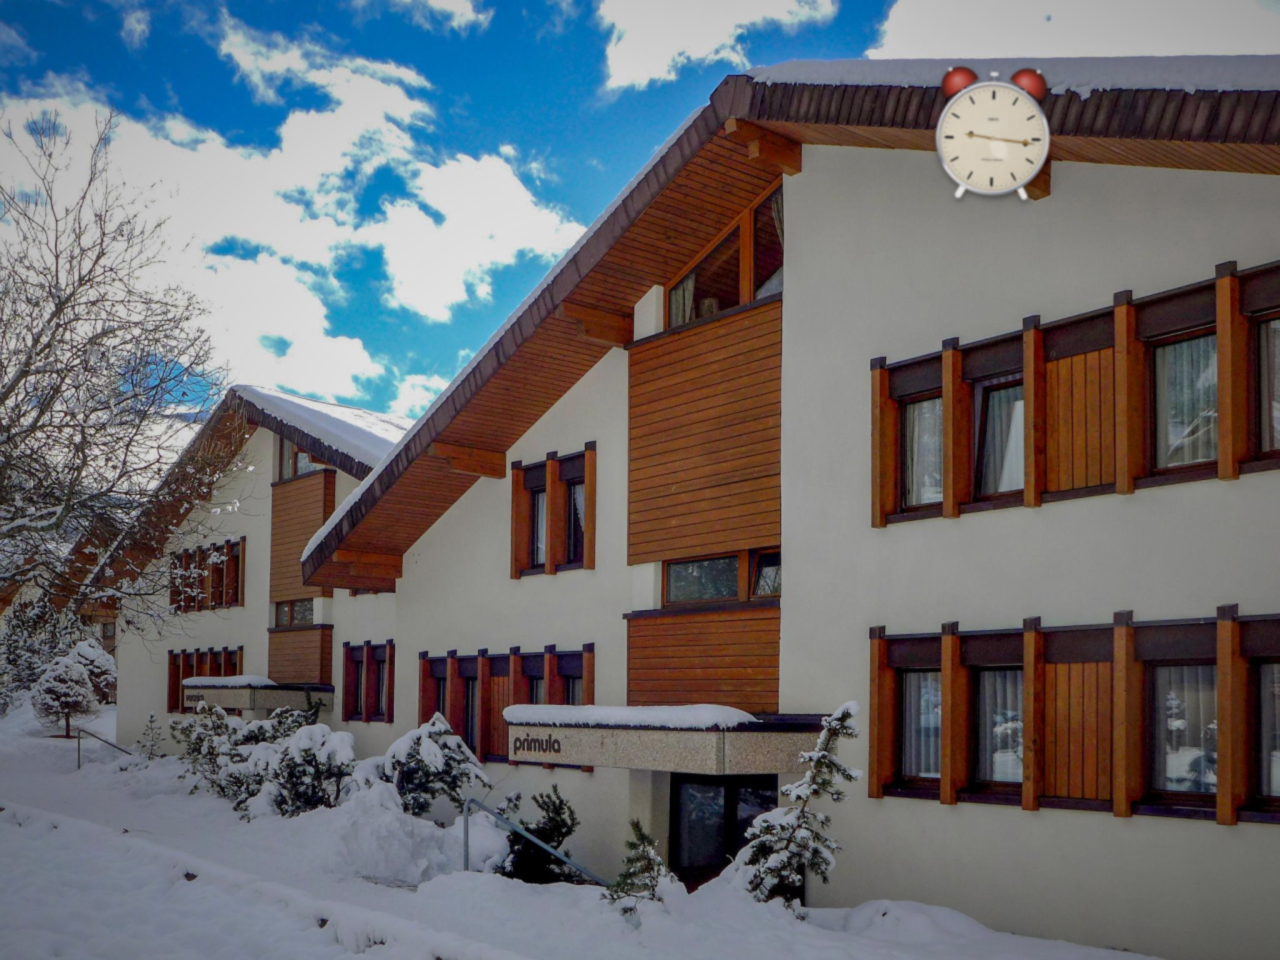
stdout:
9h16
